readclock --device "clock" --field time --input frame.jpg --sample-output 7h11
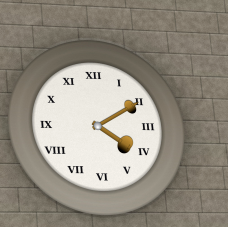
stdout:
4h10
